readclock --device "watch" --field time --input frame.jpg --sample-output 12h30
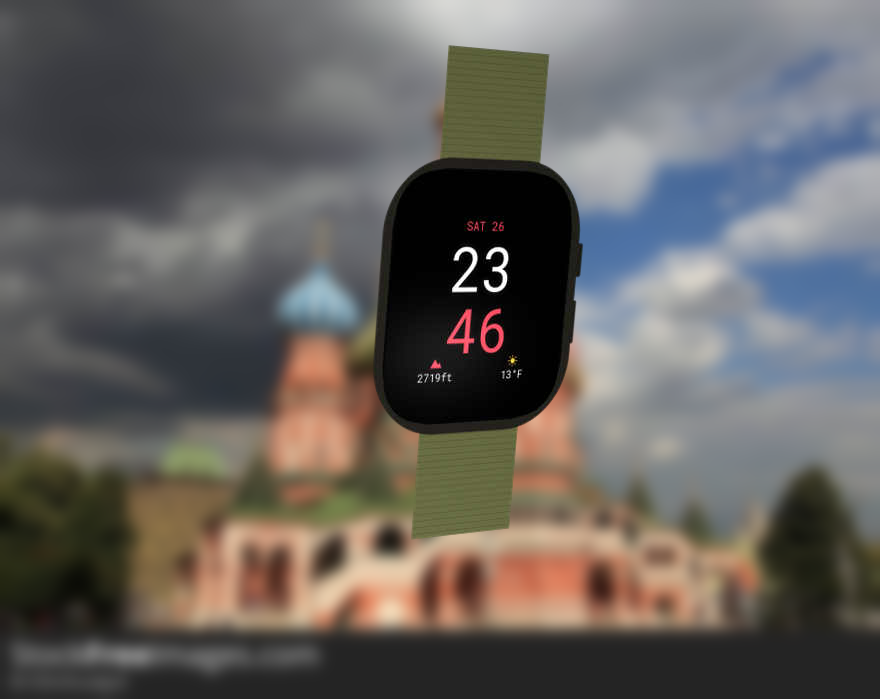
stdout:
23h46
